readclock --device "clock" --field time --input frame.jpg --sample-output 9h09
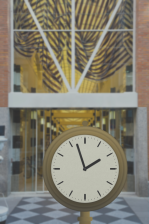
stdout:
1h57
